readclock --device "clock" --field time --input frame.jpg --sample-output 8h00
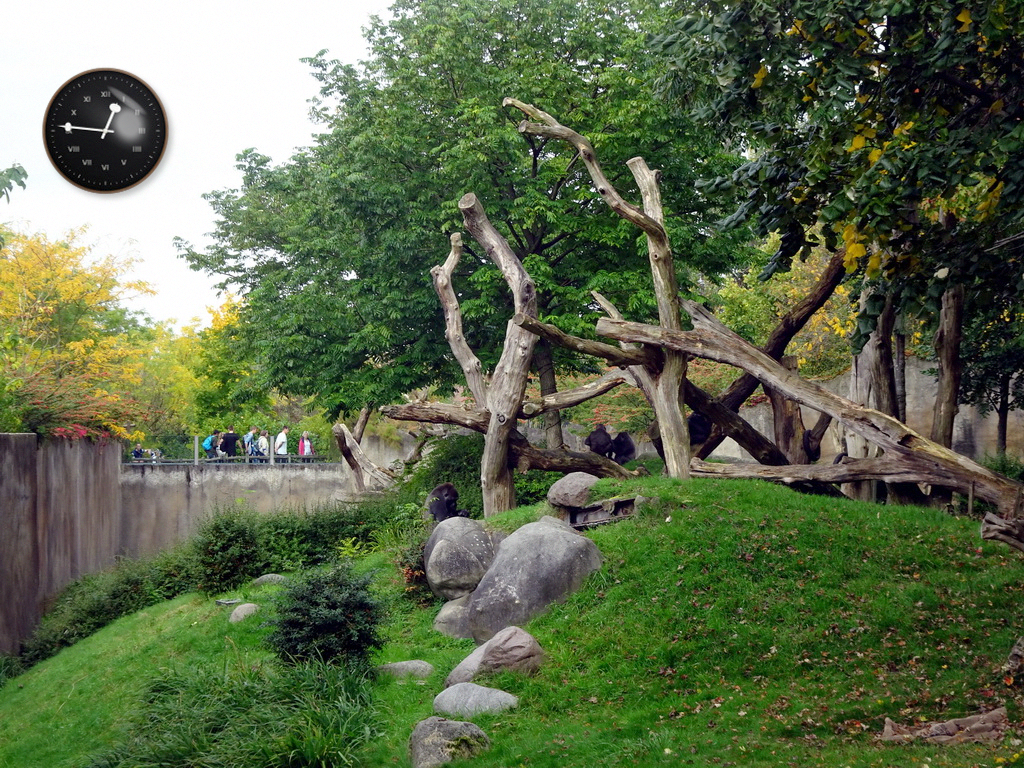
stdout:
12h46
